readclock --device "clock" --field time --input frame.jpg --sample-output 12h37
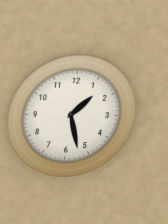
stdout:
1h27
